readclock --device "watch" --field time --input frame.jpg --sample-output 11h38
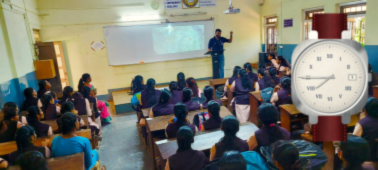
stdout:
7h45
